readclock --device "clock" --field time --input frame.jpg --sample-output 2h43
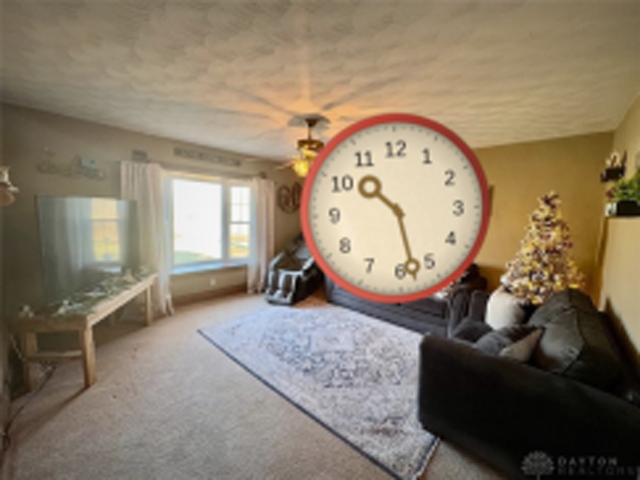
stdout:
10h28
